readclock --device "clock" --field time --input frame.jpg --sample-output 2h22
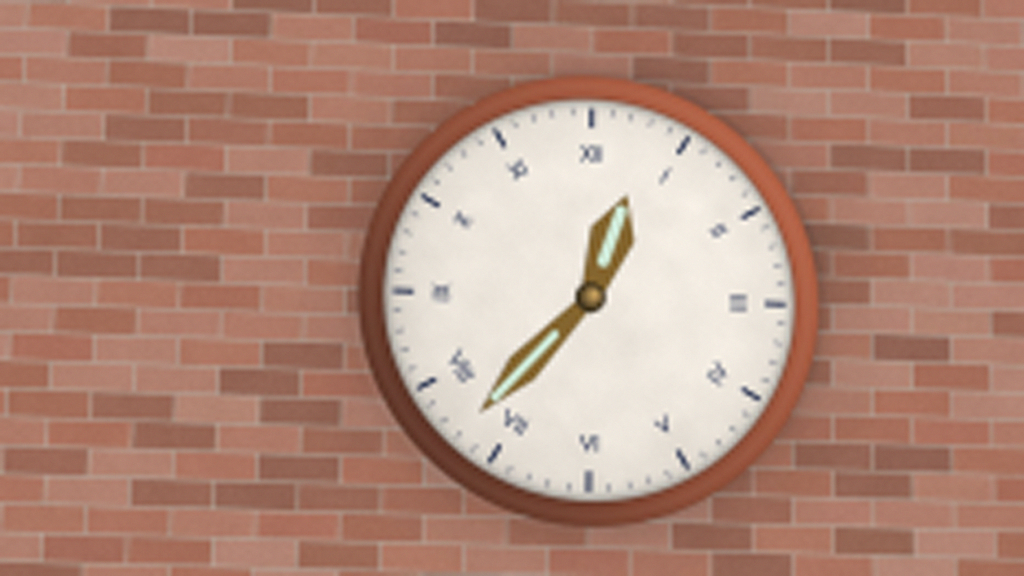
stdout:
12h37
